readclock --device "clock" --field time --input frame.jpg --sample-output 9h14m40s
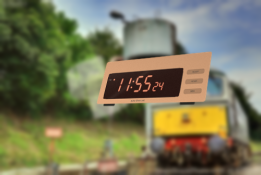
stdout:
11h55m24s
